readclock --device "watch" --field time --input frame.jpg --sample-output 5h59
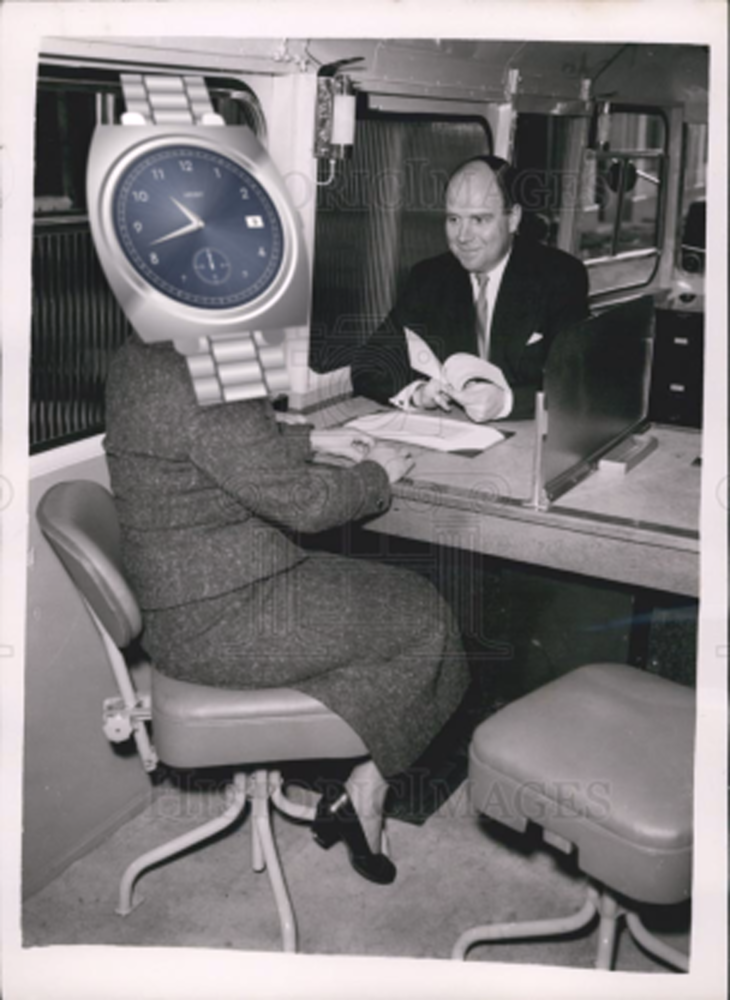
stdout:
10h42
